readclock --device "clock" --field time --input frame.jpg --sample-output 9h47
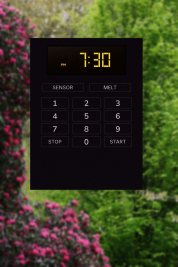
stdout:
7h30
